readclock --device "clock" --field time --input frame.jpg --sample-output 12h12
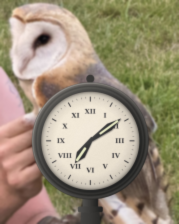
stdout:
7h09
